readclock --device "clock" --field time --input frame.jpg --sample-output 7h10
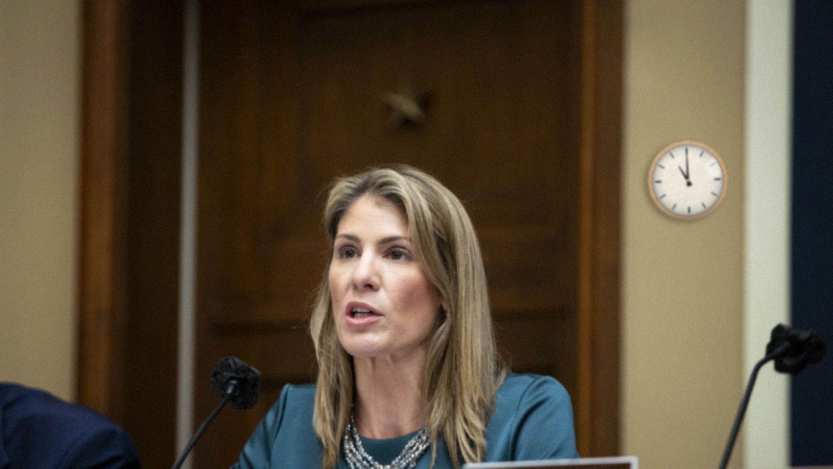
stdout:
11h00
